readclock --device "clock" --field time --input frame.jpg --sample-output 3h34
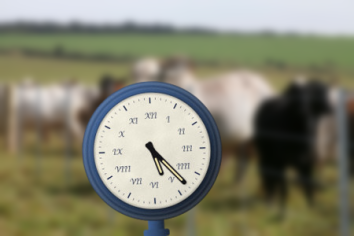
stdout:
5h23
